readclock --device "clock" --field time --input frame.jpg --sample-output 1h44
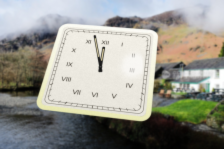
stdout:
11h57
